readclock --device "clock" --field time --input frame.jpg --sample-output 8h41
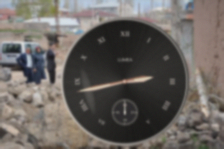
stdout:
2h43
